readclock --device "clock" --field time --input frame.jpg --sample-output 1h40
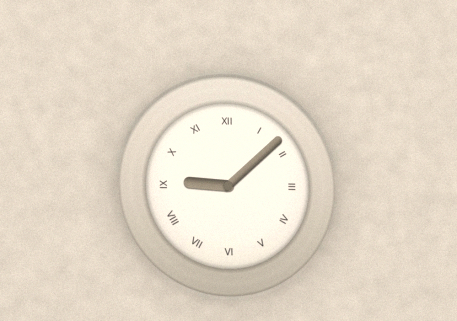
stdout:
9h08
